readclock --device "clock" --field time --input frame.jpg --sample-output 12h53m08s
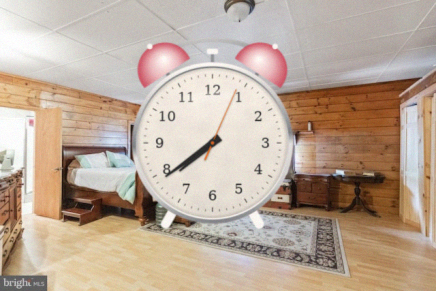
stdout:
7h39m04s
